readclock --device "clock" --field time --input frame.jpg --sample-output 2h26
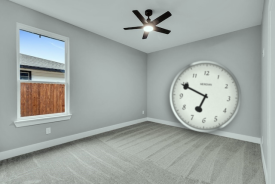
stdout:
6h49
